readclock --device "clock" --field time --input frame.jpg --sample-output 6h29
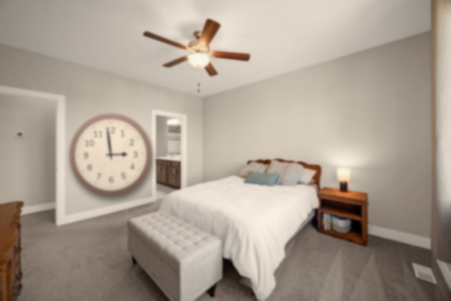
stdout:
2h59
